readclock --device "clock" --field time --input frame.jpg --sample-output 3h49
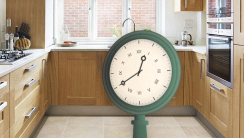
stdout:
12h40
